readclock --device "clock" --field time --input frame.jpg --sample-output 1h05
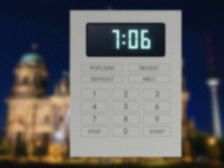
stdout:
7h06
